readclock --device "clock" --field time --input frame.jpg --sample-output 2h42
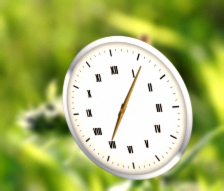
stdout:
7h06
